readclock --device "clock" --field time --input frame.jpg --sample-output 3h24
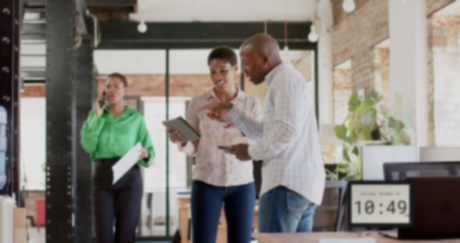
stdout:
10h49
